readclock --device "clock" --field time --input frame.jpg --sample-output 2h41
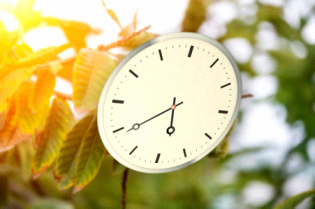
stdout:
5h39
